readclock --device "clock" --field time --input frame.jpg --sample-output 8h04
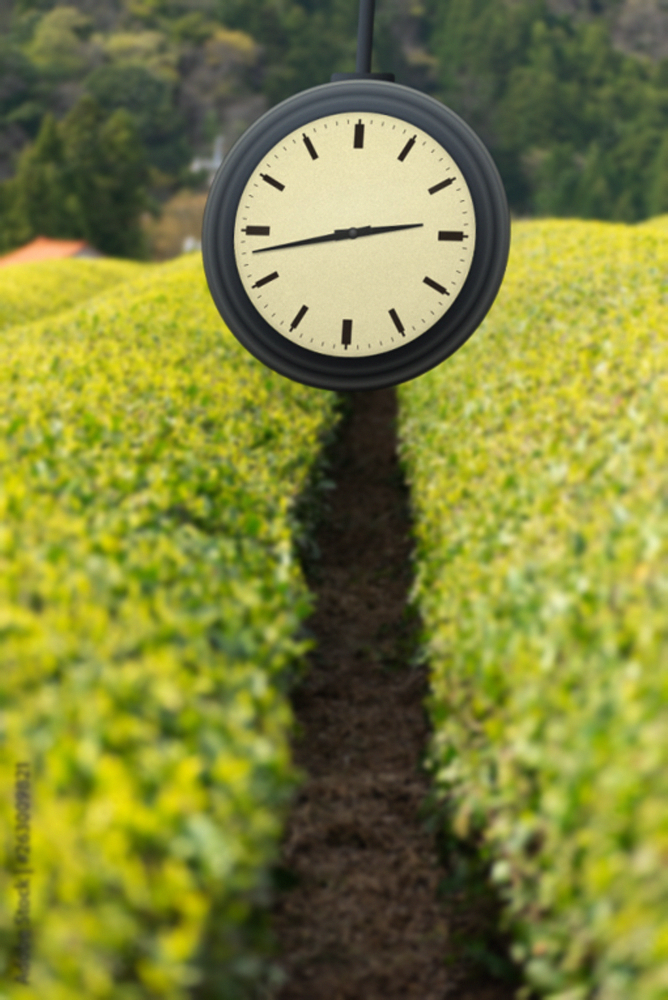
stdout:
2h43
